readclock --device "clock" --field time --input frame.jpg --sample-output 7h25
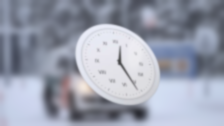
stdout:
12h26
